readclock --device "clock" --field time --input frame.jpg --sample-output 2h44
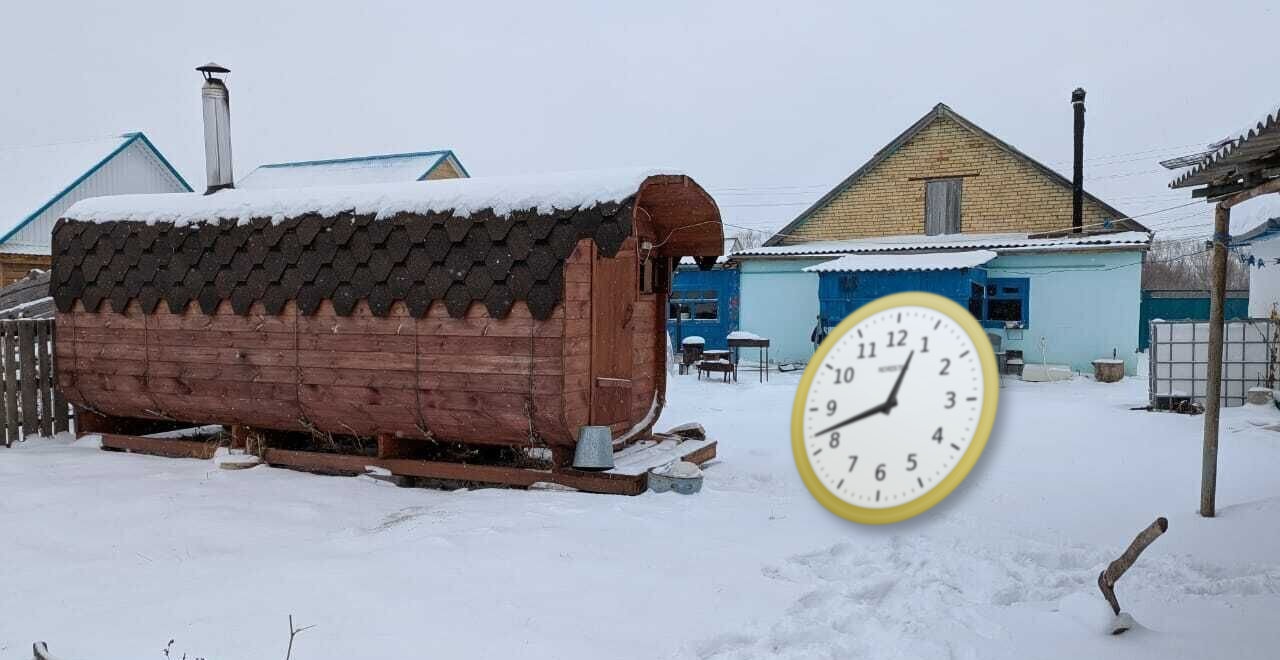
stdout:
12h42
